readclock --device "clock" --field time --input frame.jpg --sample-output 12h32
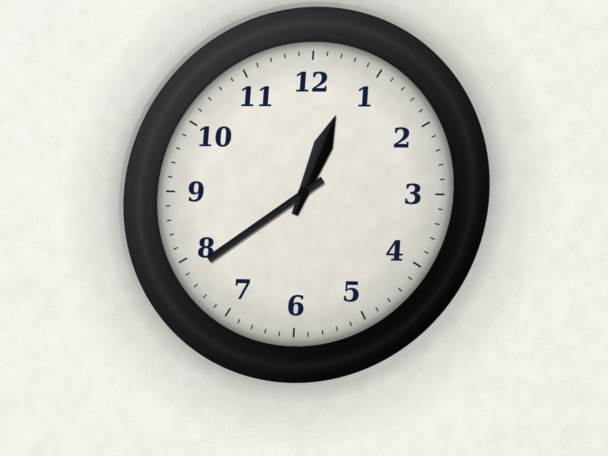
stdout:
12h39
